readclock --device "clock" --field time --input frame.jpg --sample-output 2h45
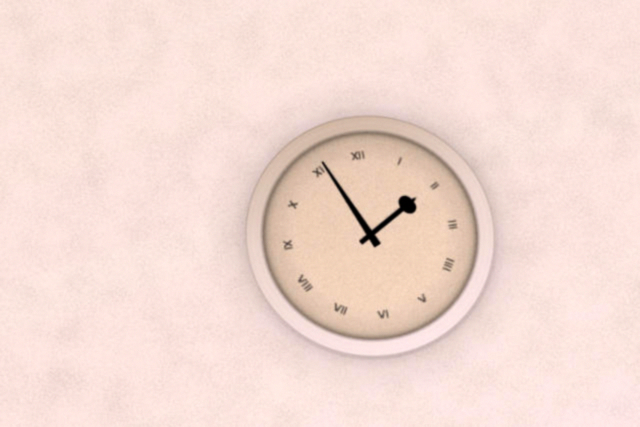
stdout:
1h56
